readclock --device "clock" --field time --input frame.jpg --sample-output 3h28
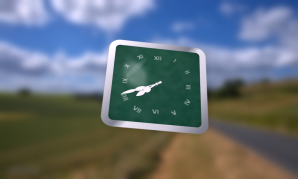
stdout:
7h41
